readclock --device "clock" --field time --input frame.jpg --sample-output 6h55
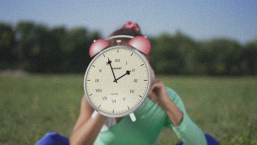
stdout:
1h56
